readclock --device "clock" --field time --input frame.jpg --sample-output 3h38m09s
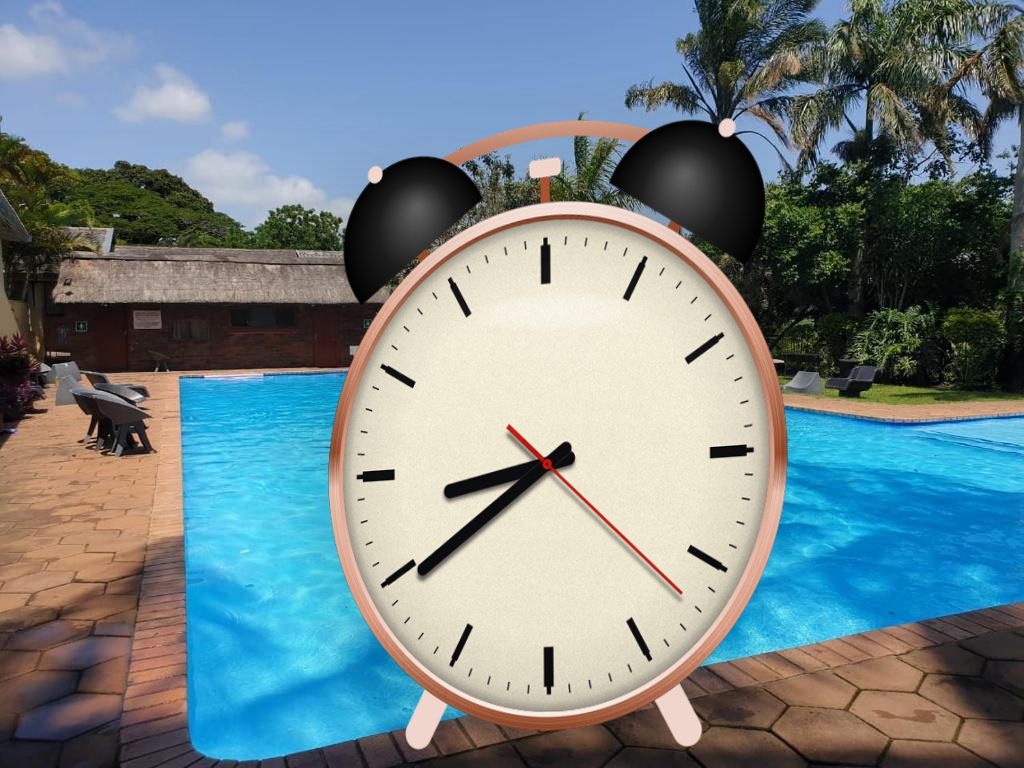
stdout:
8h39m22s
